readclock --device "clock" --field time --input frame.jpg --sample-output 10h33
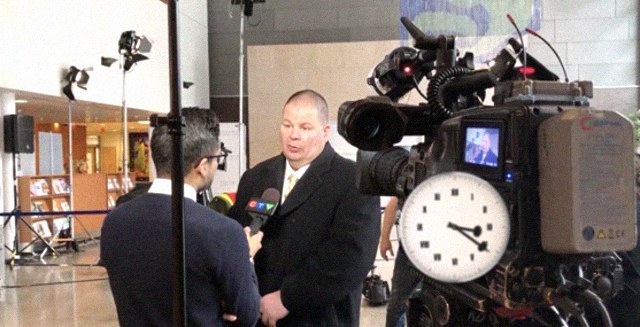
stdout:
3h21
